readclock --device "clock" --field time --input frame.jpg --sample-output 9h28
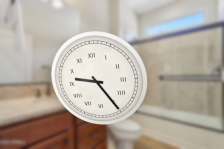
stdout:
9h25
